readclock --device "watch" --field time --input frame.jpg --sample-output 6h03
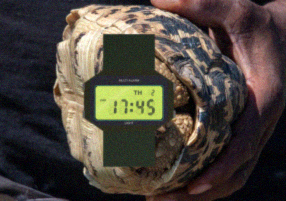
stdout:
17h45
